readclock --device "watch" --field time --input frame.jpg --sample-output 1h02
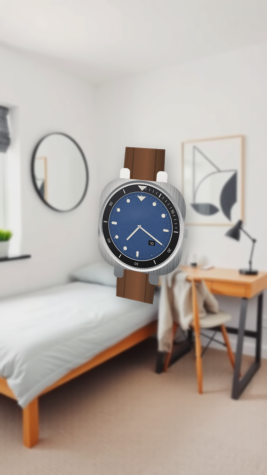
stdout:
7h20
